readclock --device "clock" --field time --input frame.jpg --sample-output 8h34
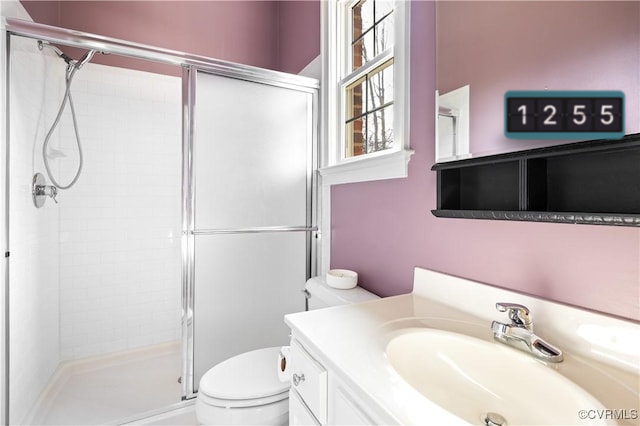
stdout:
12h55
